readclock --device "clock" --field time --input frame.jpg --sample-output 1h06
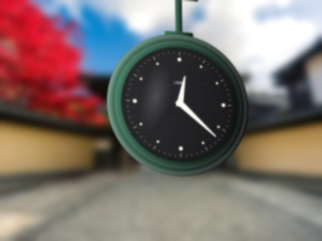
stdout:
12h22
